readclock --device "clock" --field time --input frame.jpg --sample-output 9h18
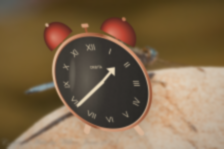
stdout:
1h39
